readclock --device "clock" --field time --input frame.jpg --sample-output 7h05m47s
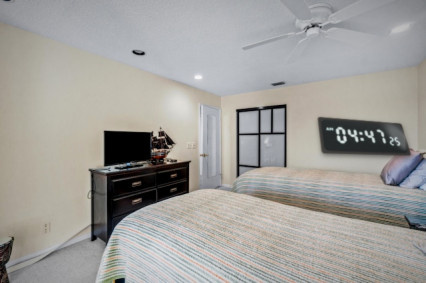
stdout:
4h47m25s
